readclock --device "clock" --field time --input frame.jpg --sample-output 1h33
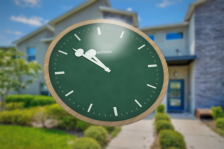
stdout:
10h52
